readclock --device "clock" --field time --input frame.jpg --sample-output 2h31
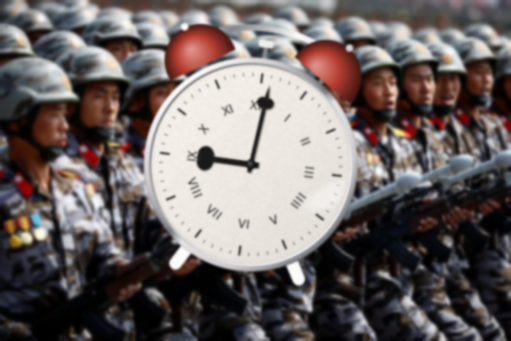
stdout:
9h01
